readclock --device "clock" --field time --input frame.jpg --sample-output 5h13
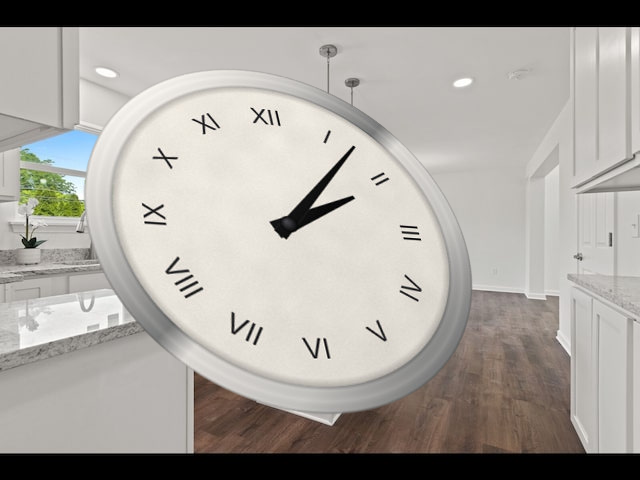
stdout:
2h07
